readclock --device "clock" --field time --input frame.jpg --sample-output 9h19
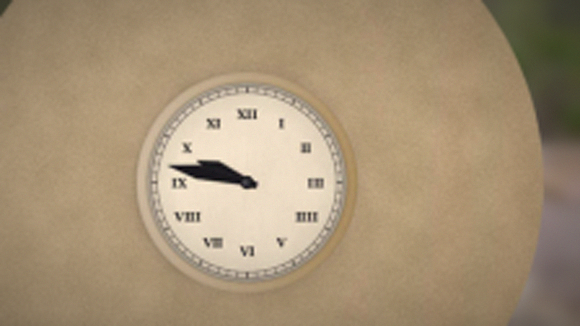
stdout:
9h47
